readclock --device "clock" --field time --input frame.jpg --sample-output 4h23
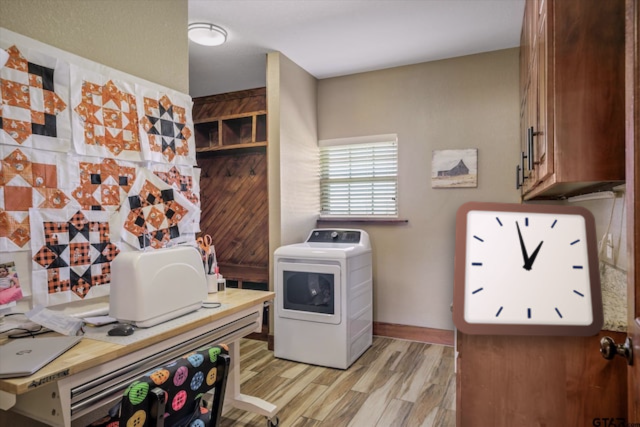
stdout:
12h58
